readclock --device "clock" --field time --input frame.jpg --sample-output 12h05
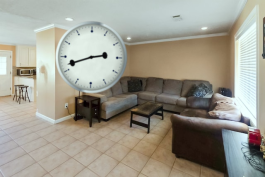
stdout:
2h42
